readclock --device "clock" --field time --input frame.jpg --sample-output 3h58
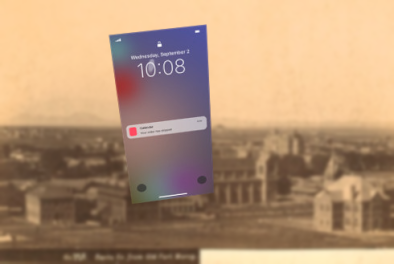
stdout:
10h08
